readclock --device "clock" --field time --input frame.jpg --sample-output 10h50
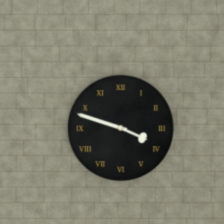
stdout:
3h48
